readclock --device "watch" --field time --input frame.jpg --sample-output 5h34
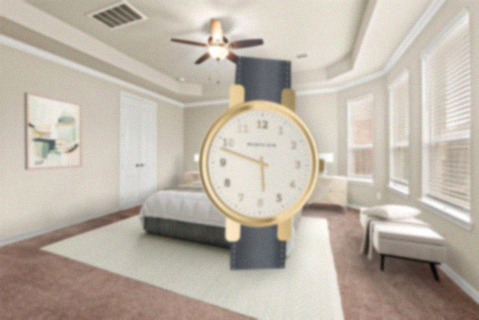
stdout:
5h48
